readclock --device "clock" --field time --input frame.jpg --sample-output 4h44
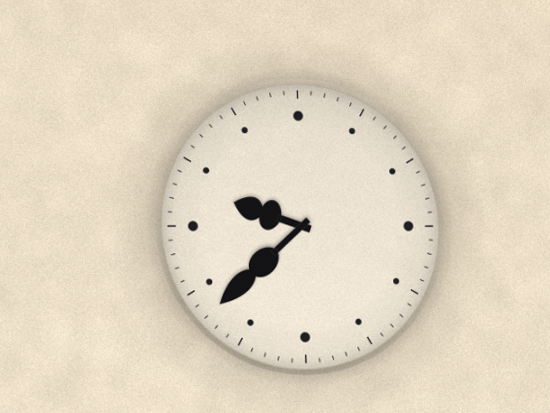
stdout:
9h38
